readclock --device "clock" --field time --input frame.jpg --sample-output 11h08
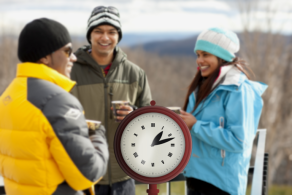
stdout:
1h12
